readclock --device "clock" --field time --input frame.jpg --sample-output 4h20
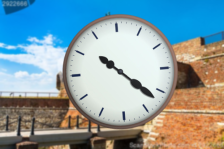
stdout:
10h22
